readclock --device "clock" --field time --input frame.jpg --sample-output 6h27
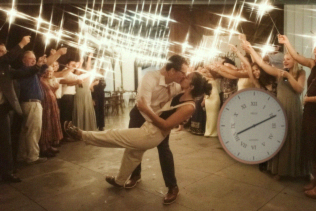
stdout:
8h11
